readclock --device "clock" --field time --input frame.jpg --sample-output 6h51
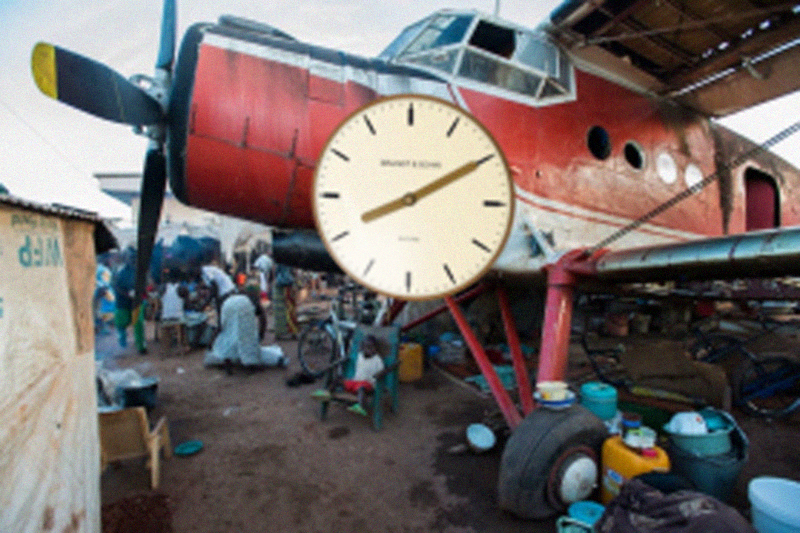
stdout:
8h10
